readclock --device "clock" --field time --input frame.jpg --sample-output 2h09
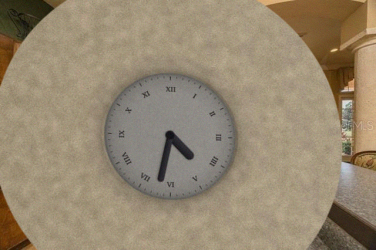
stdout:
4h32
